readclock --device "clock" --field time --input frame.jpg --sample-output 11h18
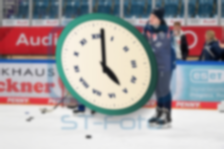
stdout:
5h02
